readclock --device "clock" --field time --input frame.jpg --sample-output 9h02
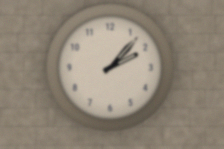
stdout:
2h07
